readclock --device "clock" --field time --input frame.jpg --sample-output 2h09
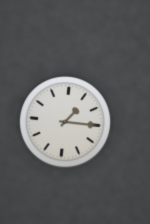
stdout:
1h15
